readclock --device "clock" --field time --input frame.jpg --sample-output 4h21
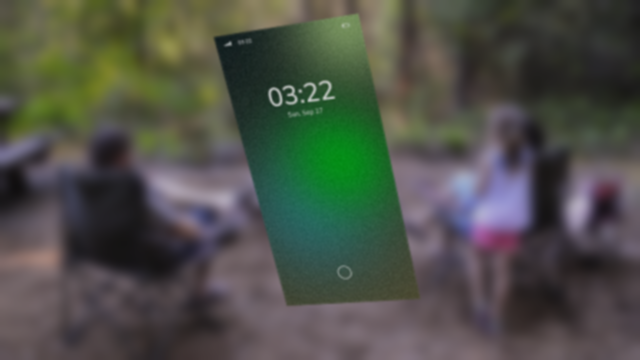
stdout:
3h22
